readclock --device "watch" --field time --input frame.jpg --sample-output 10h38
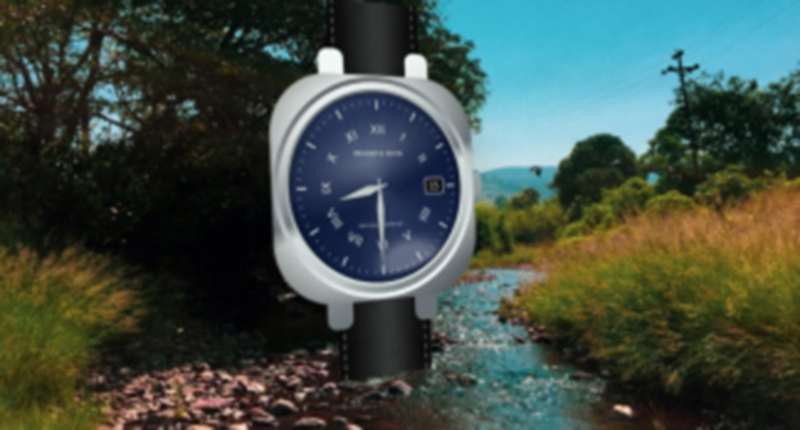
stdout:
8h30
